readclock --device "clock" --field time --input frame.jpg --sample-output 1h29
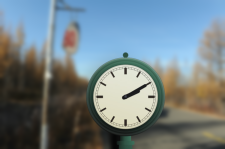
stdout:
2h10
